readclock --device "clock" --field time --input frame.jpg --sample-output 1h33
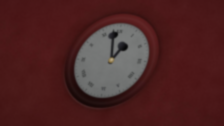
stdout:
12h58
